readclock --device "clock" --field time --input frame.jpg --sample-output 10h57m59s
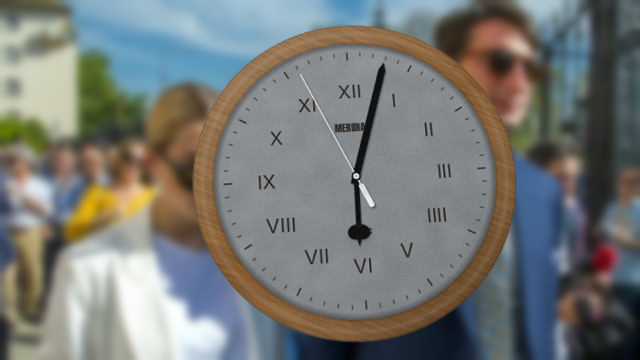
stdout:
6h02m56s
